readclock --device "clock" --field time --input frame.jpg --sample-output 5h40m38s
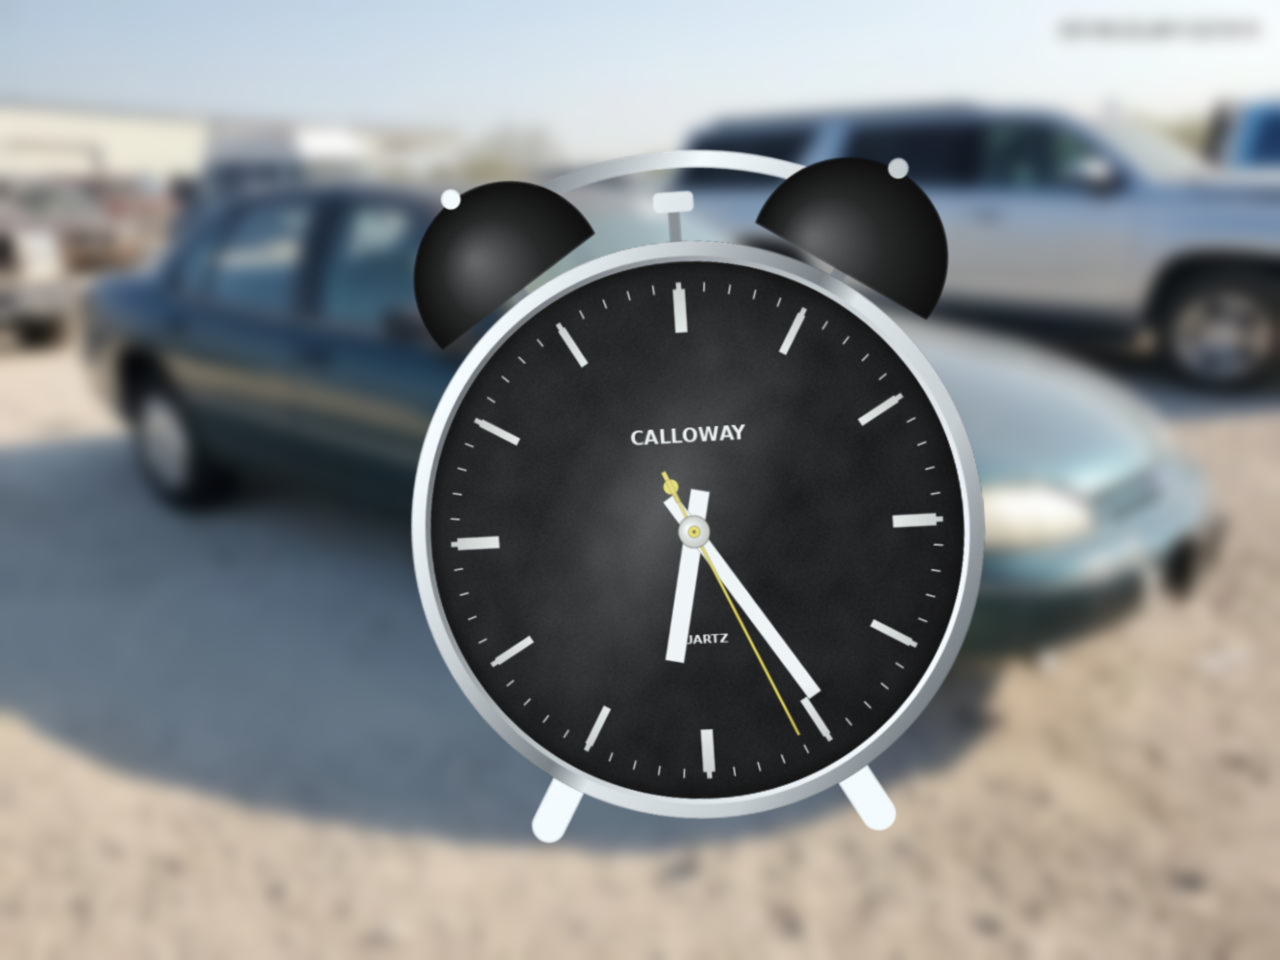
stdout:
6h24m26s
